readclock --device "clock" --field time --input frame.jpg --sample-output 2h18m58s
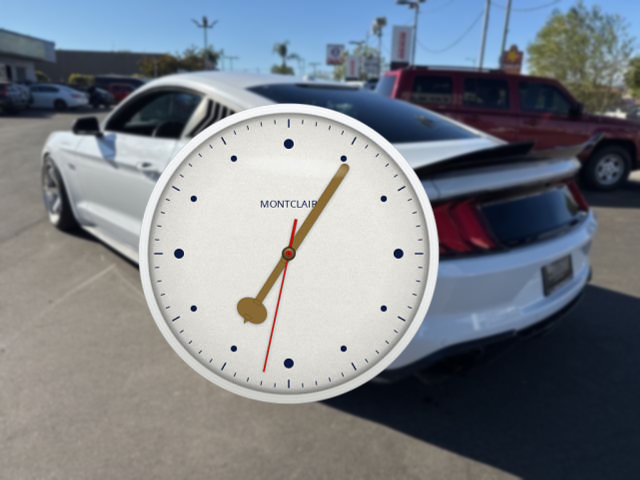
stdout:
7h05m32s
